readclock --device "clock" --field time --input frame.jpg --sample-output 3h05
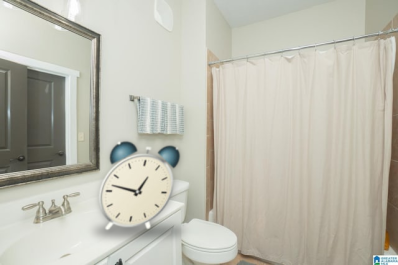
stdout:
12h47
